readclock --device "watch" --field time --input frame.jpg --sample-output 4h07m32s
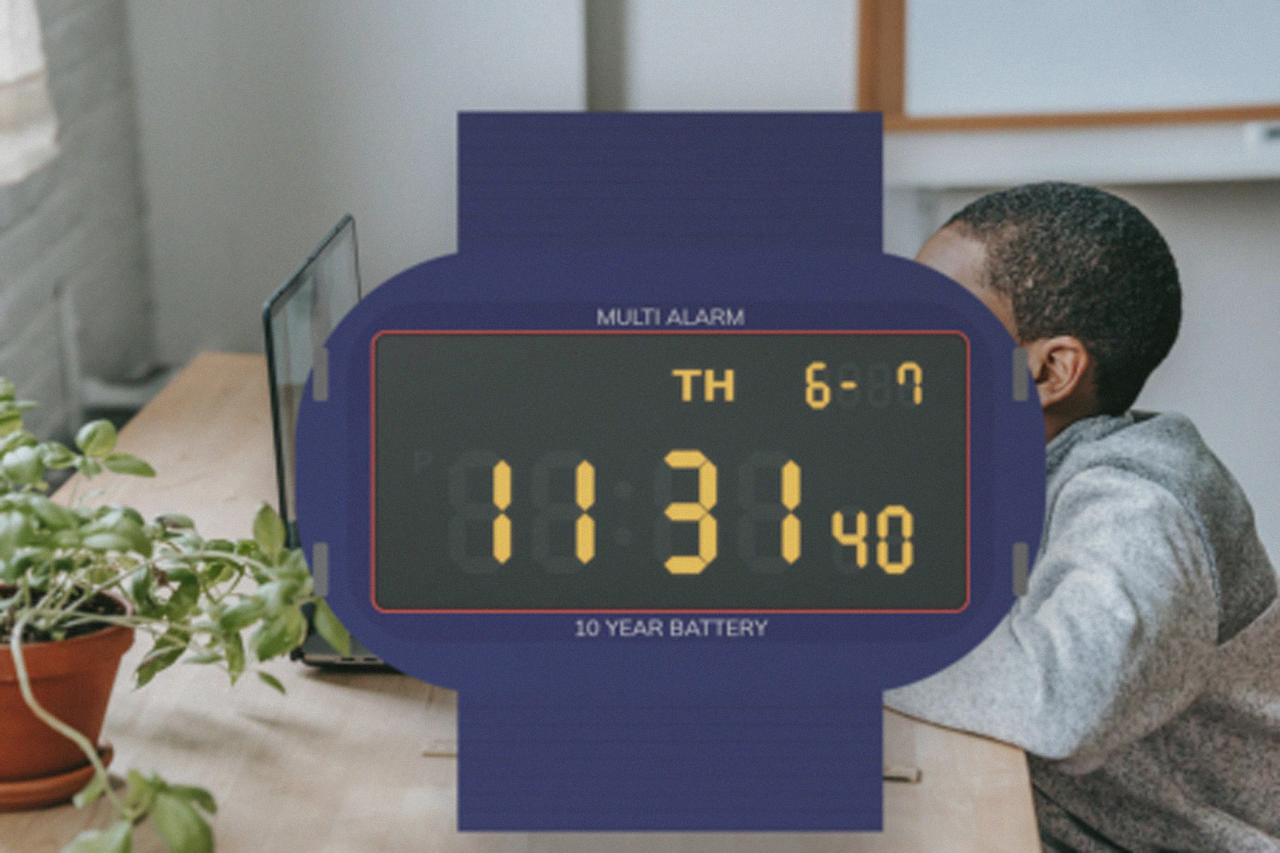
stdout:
11h31m40s
